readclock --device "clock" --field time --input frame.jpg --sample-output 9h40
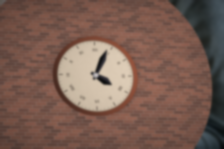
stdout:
4h04
